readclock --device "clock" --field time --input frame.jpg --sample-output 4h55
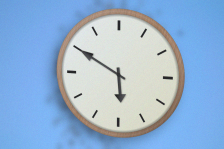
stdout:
5h50
